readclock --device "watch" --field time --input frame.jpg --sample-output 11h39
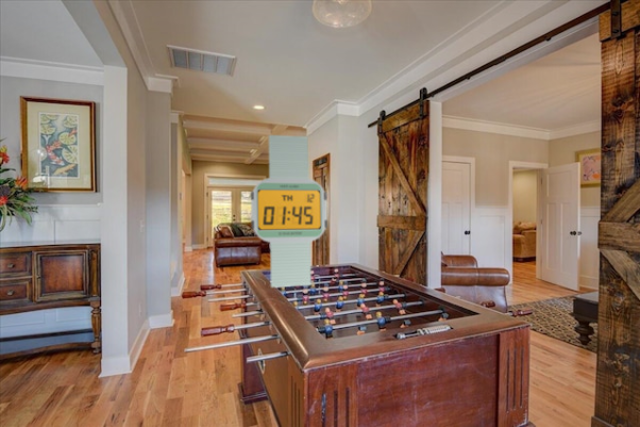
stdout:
1h45
